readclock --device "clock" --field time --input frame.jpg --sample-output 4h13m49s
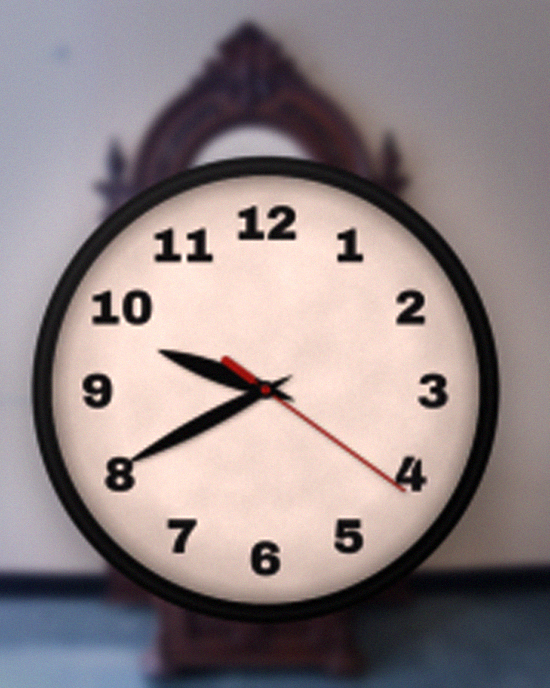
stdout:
9h40m21s
